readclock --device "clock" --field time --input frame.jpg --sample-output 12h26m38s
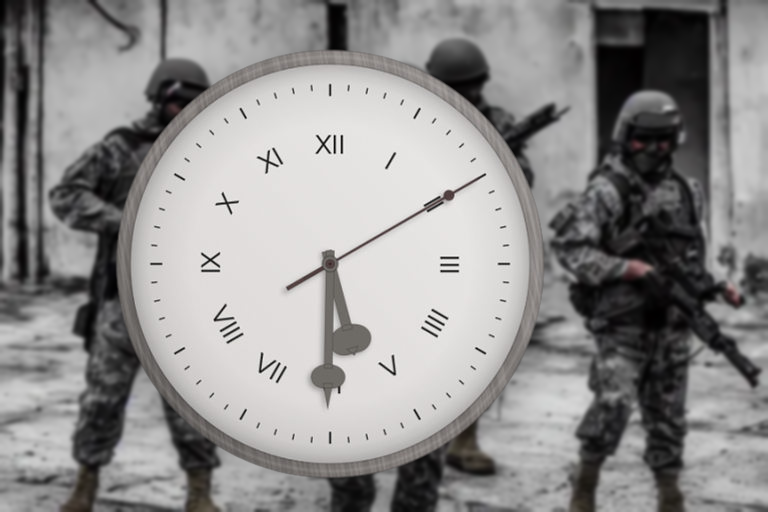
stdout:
5h30m10s
